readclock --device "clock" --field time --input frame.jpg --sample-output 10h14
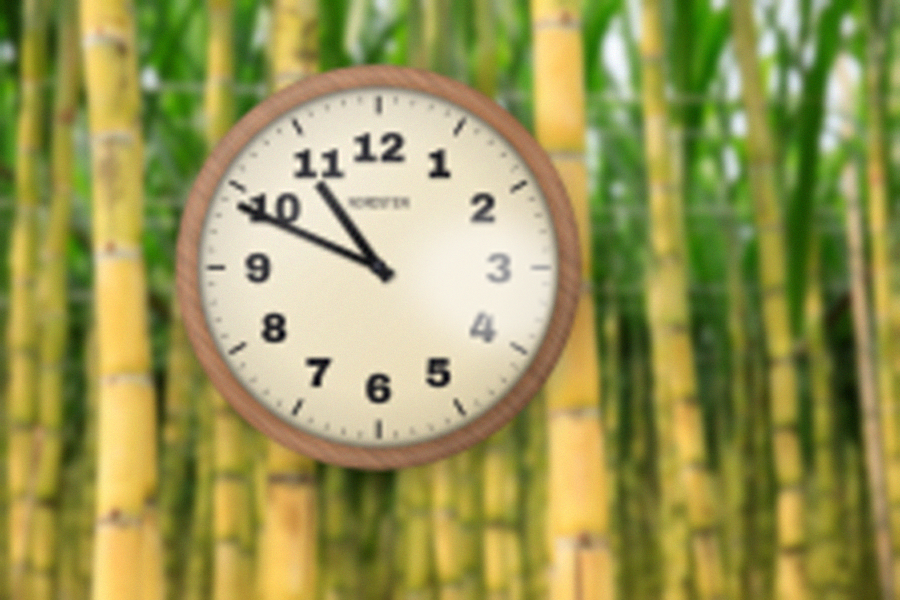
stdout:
10h49
